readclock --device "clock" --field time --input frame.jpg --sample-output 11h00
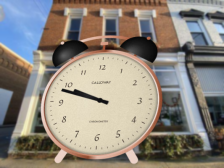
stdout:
9h48
